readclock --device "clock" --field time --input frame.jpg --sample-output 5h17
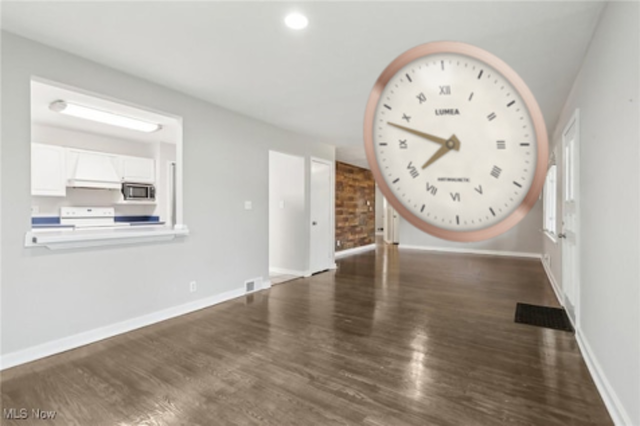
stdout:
7h48
